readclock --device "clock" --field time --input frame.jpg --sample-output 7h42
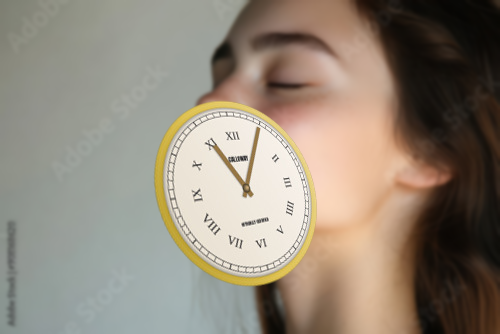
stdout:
11h05
